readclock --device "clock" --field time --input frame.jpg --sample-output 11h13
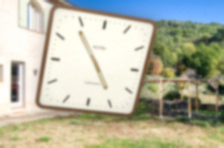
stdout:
4h54
